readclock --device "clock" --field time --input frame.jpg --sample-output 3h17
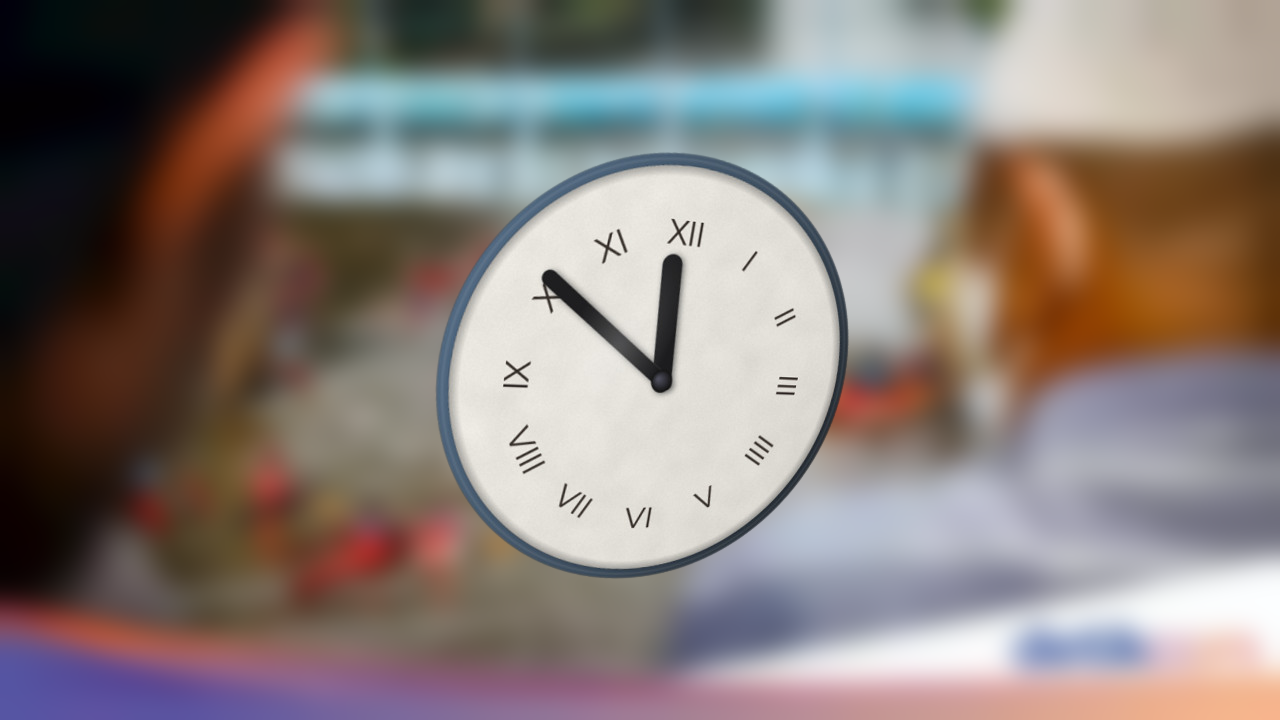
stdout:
11h51
